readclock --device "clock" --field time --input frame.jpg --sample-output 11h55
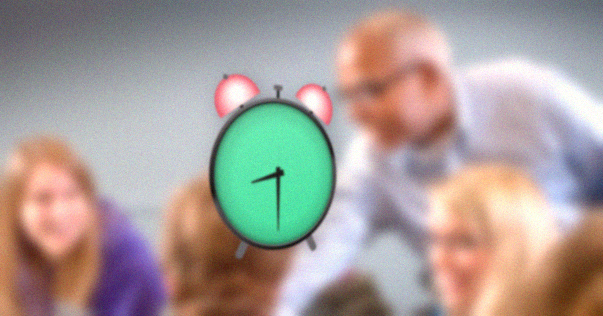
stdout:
8h30
